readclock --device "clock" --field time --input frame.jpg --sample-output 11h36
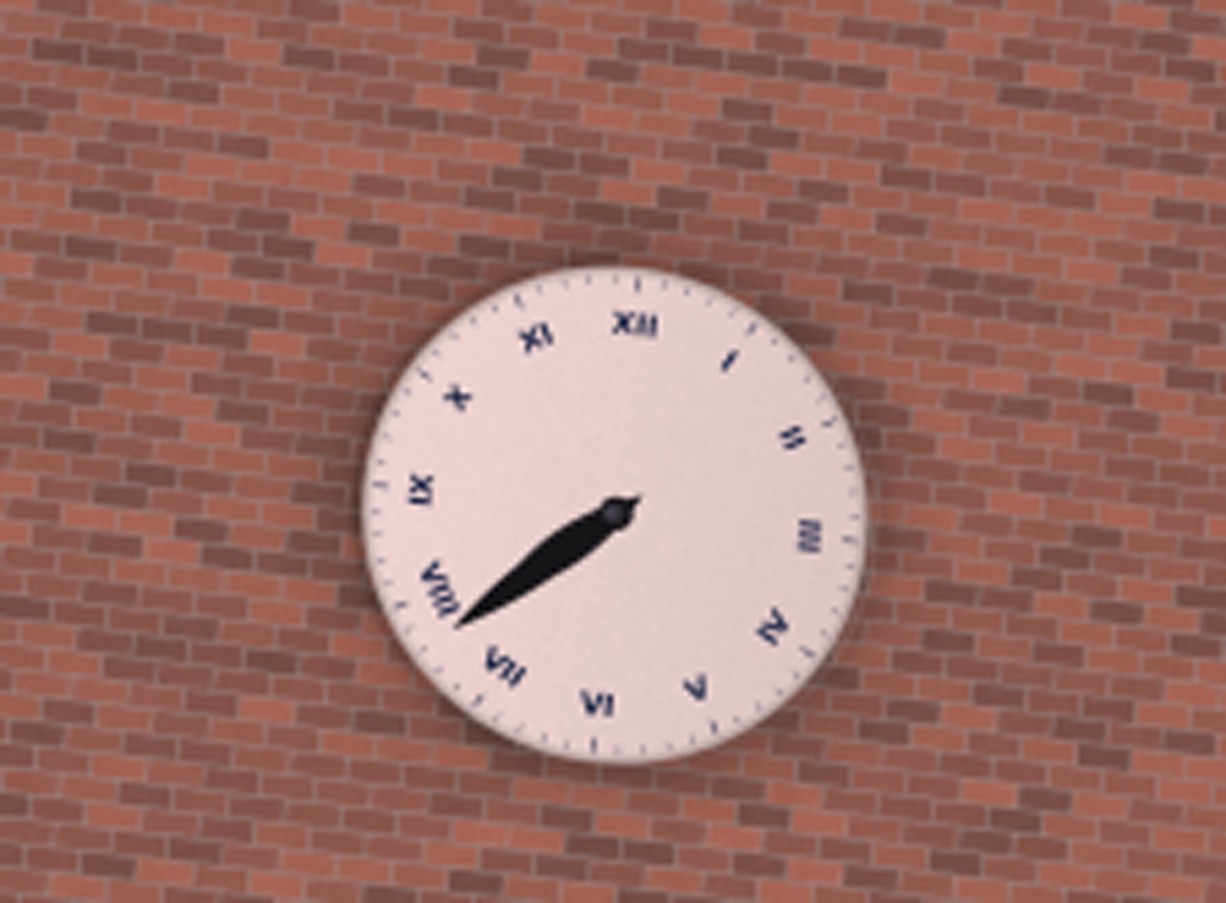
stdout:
7h38
